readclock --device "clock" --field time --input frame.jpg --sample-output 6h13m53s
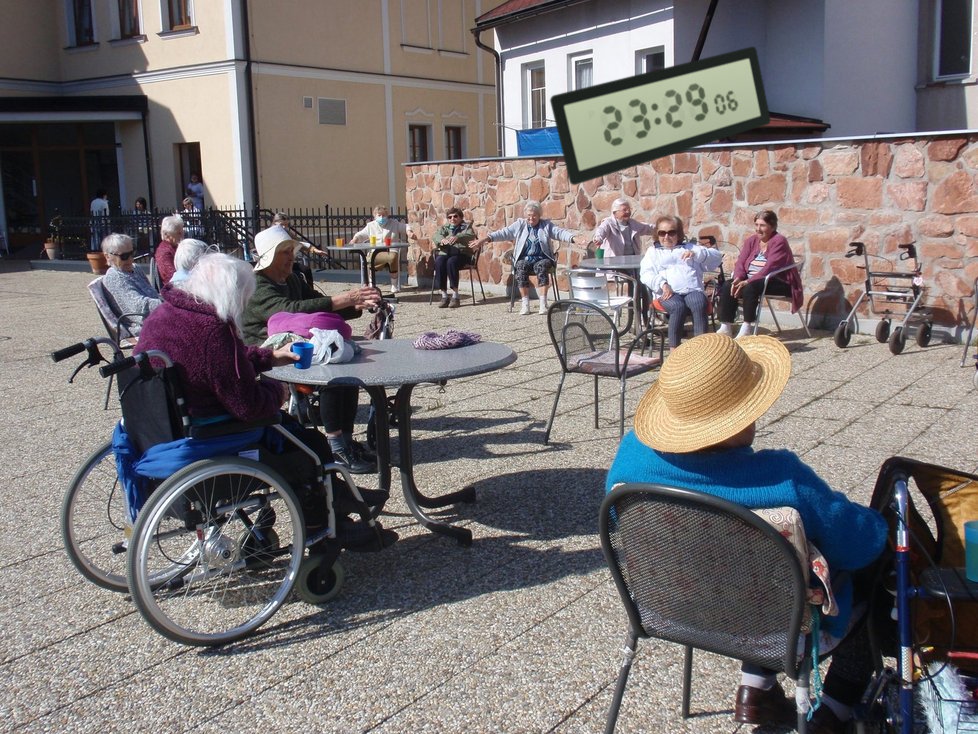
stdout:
23h29m06s
